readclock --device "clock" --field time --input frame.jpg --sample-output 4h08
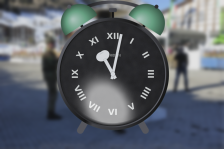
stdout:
11h02
